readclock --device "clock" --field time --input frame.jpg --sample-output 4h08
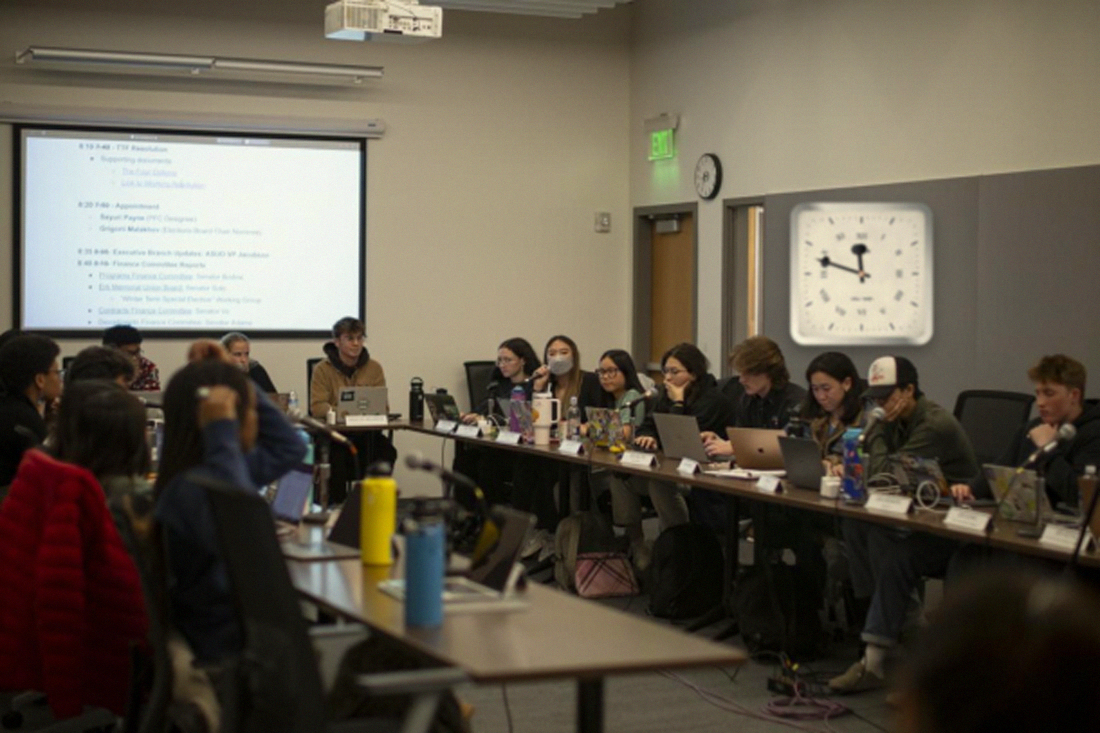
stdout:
11h48
